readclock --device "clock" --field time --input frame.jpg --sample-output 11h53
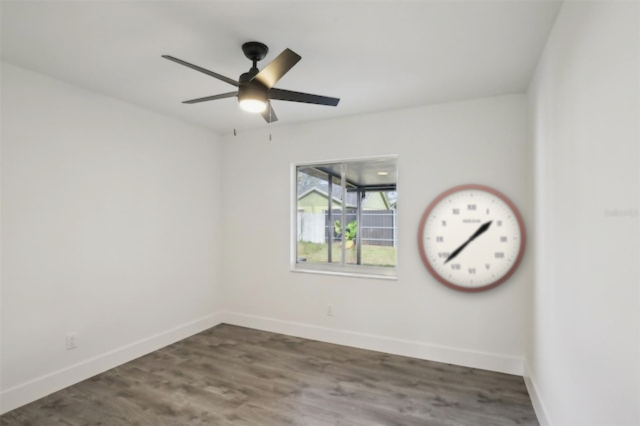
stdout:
1h38
